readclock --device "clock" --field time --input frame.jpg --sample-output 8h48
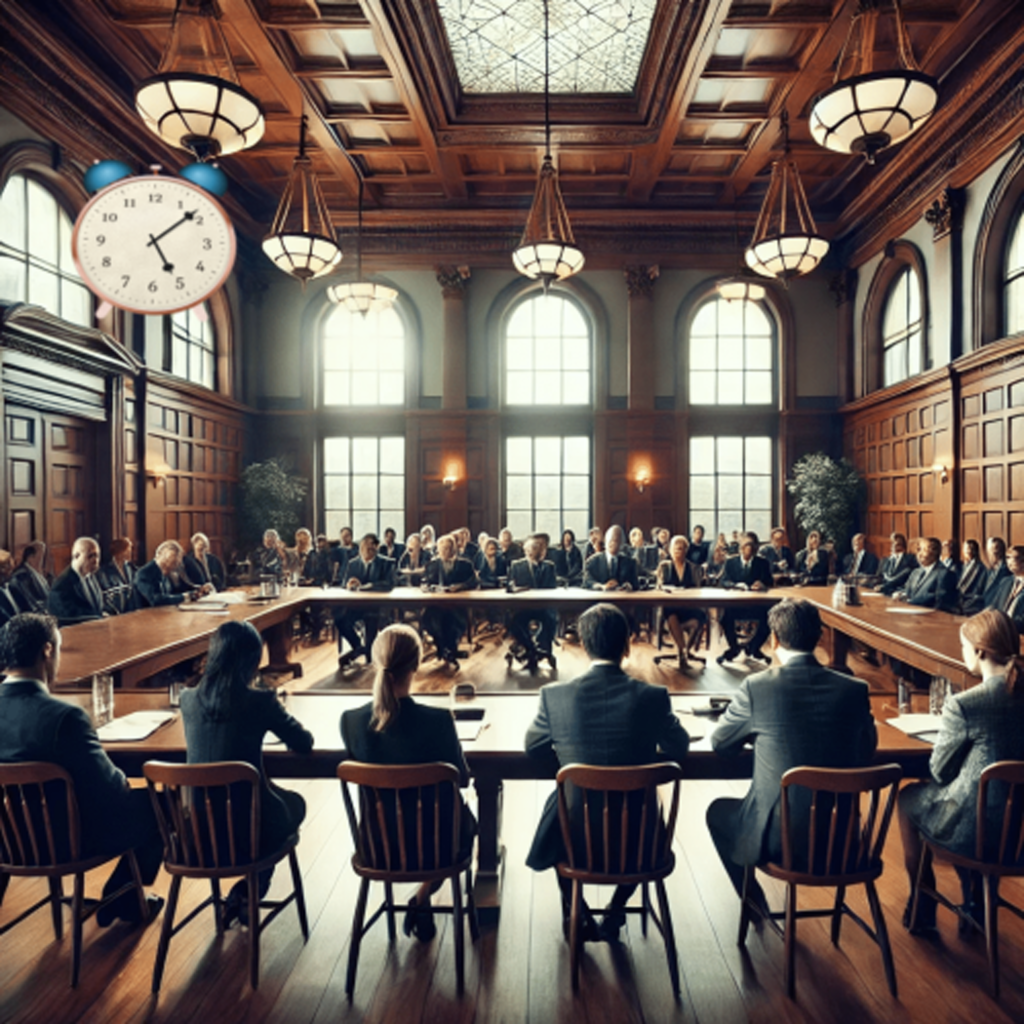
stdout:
5h08
